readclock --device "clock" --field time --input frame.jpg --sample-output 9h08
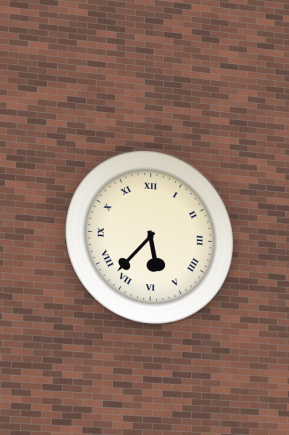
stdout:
5h37
